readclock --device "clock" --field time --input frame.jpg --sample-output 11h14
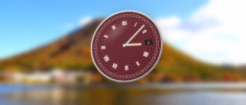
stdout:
3h08
